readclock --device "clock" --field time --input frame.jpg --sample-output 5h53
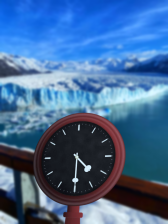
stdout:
4h30
